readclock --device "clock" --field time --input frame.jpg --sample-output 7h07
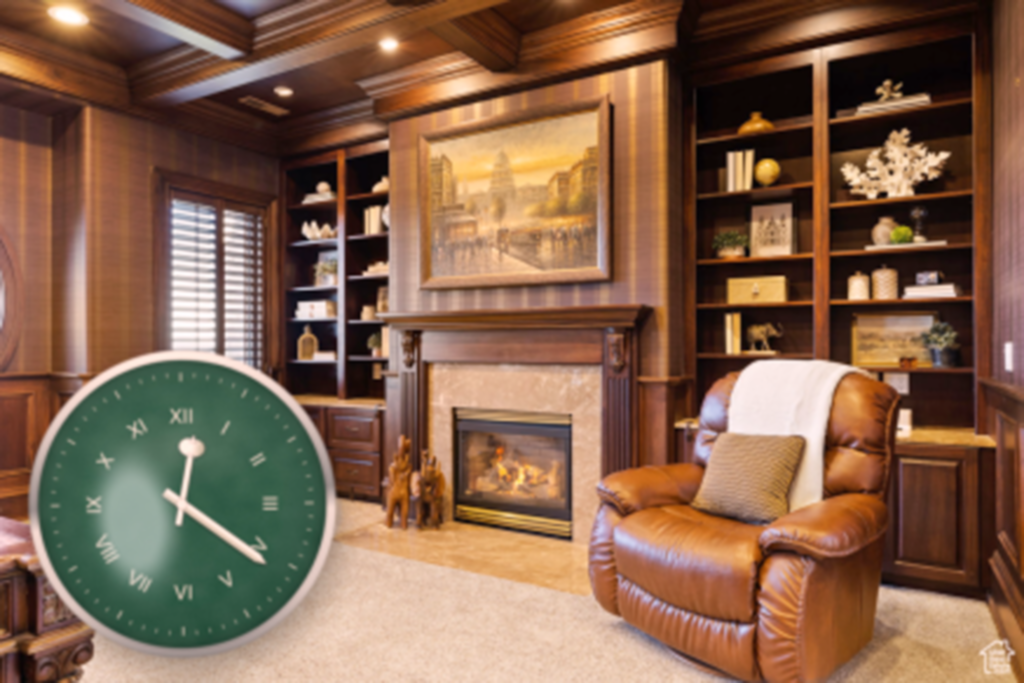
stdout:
12h21
